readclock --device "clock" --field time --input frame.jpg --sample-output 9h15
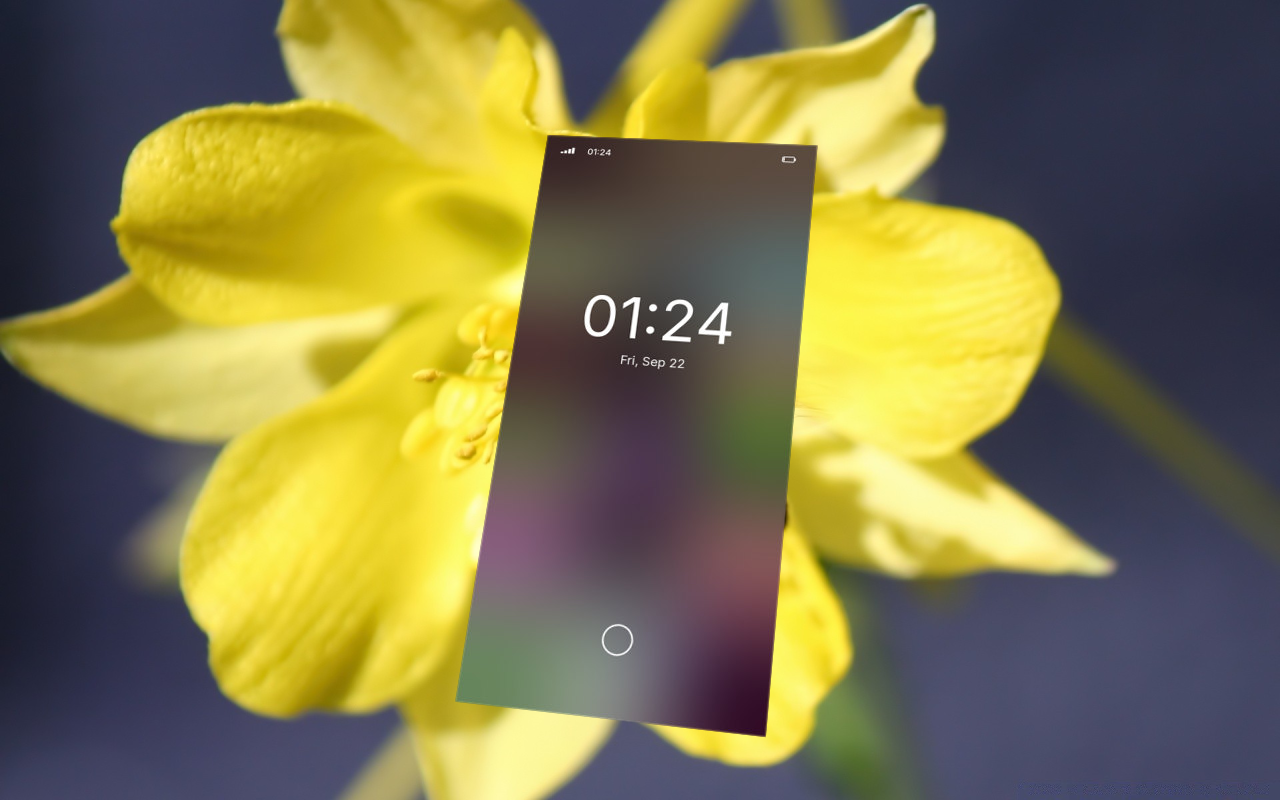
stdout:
1h24
